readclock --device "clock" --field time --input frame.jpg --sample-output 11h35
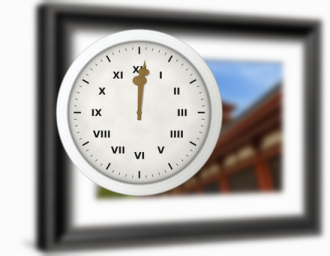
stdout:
12h01
